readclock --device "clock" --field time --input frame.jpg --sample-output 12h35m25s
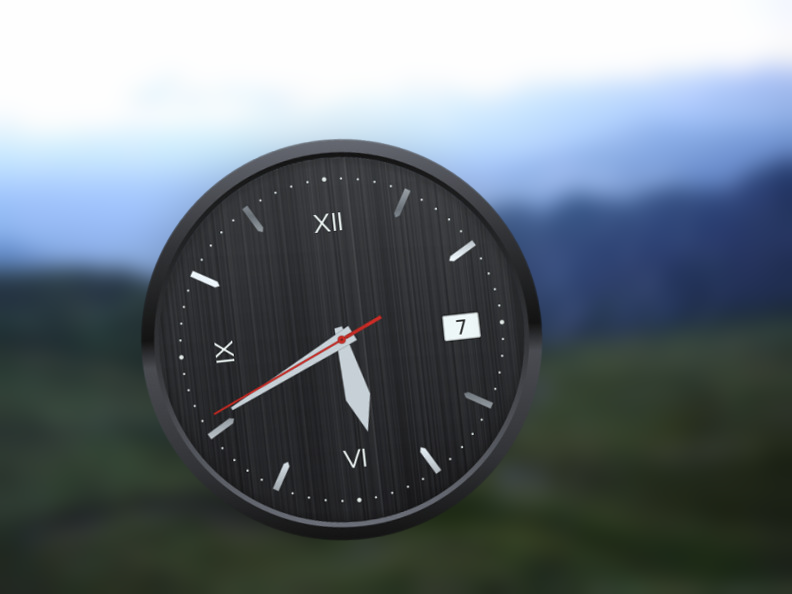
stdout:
5h40m41s
